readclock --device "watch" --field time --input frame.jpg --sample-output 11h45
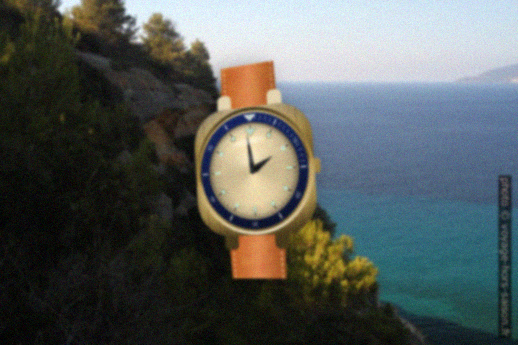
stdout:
1h59
